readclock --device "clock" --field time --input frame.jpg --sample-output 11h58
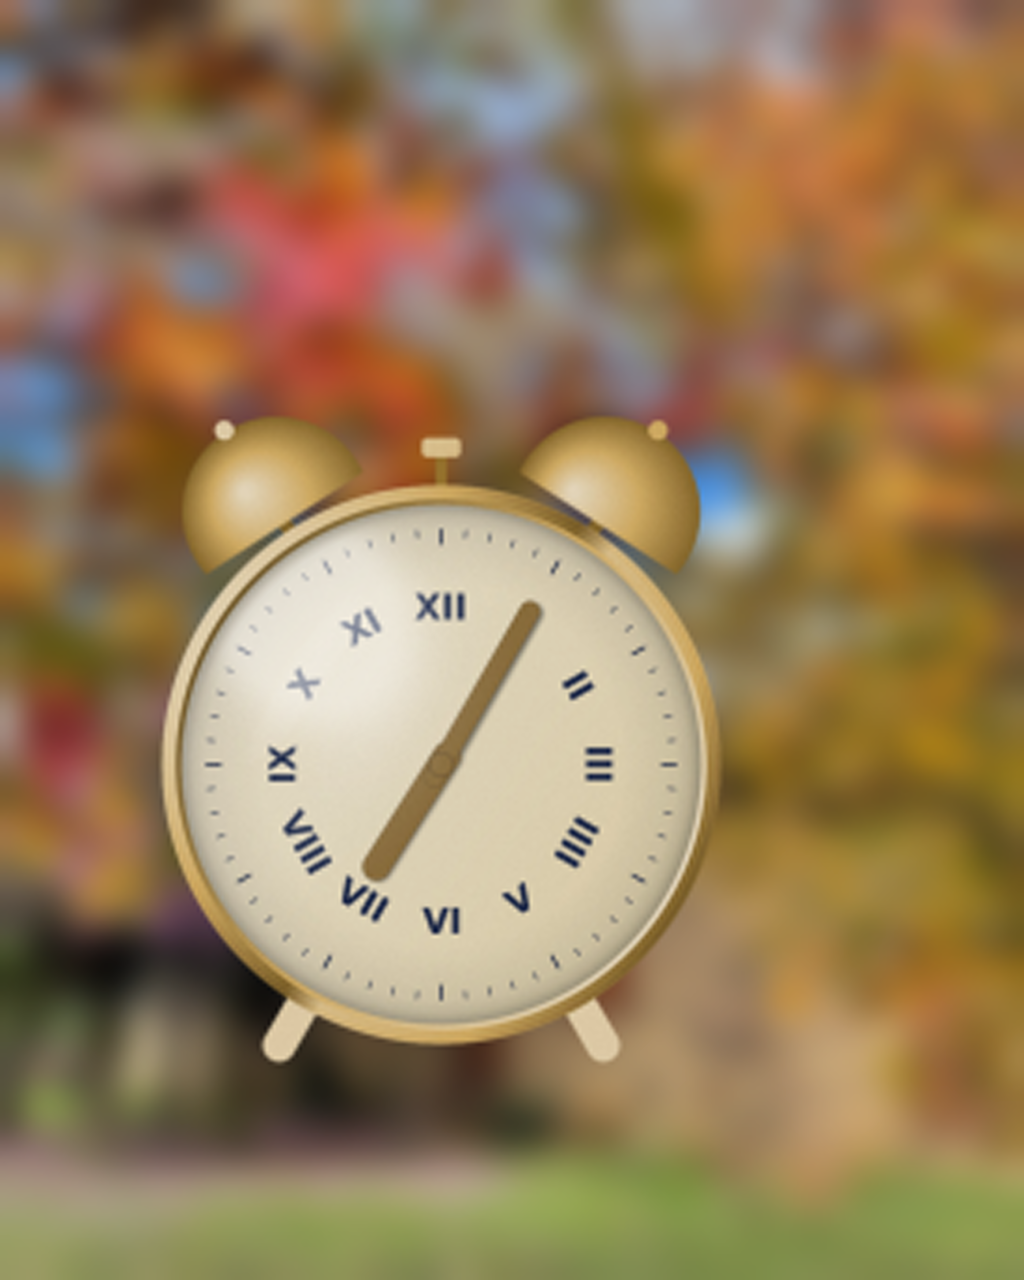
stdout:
7h05
